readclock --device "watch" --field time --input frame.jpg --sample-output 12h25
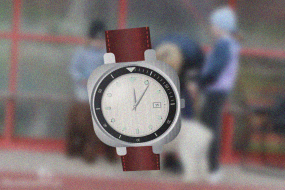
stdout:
12h06
